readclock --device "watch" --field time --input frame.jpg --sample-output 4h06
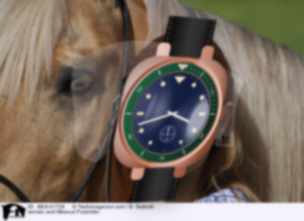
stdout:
3h42
